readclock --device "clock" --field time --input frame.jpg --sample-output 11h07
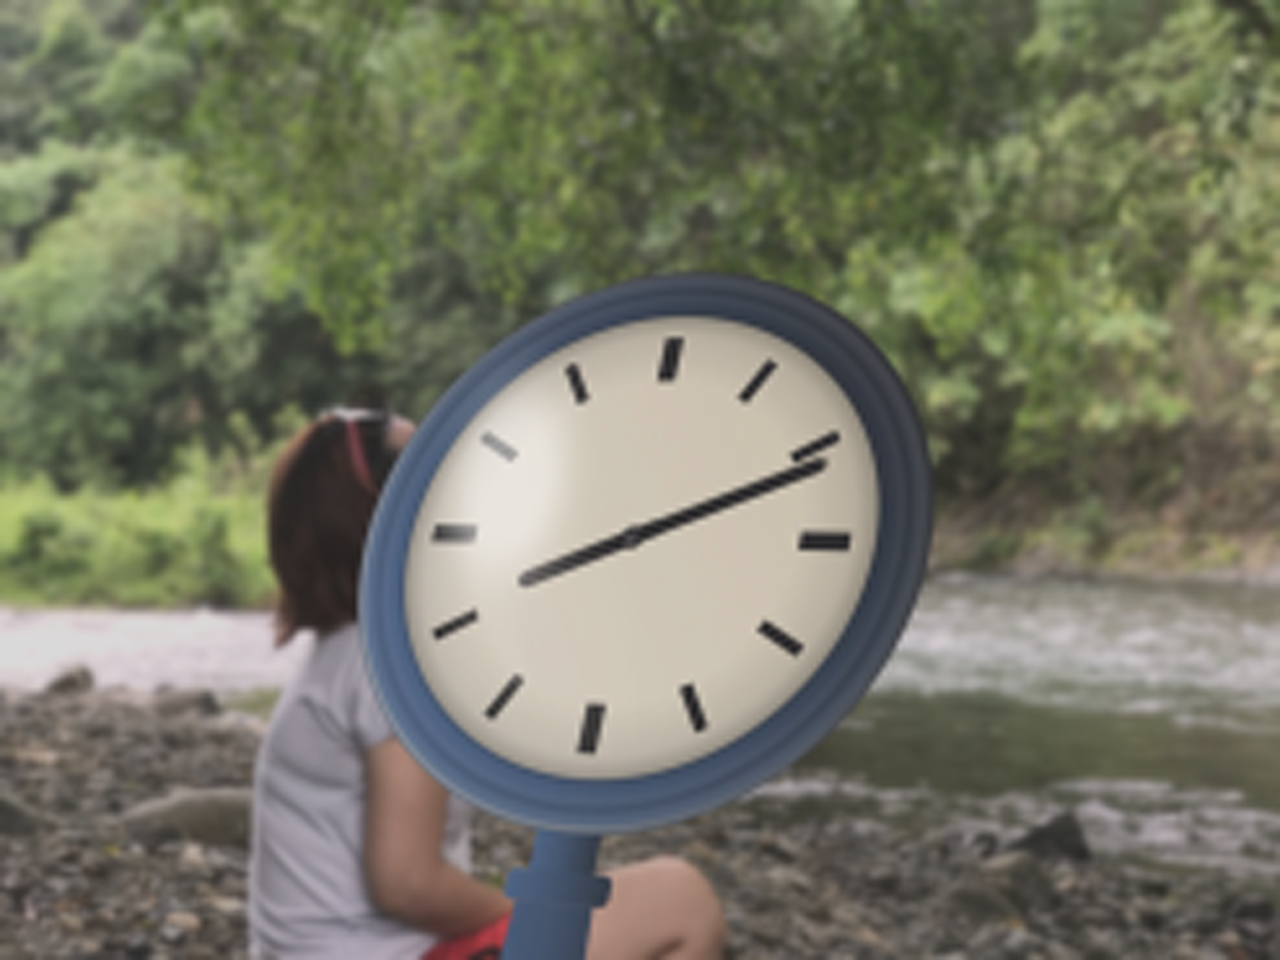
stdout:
8h11
